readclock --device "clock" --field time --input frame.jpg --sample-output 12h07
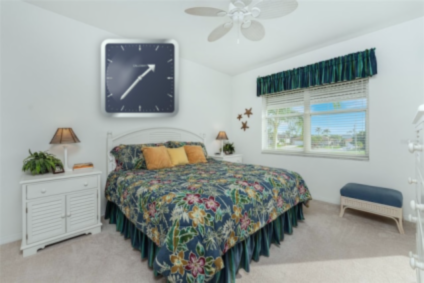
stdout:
1h37
